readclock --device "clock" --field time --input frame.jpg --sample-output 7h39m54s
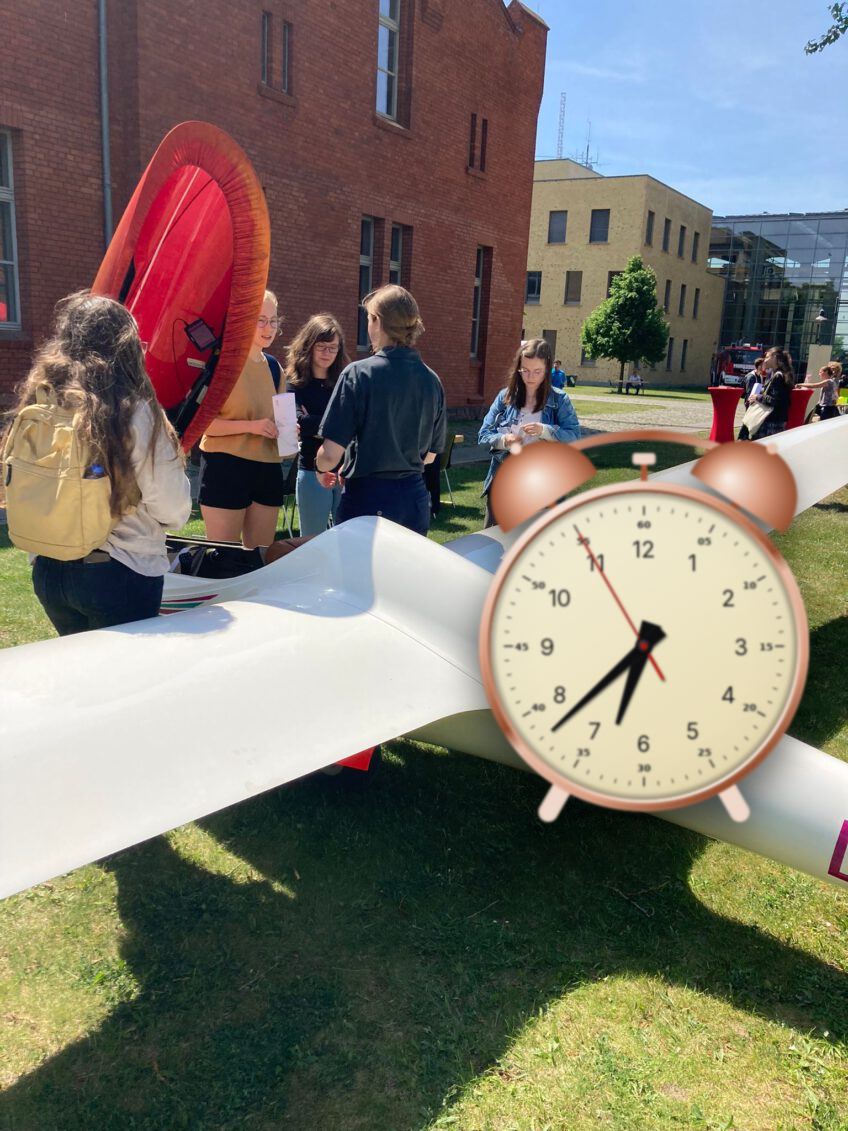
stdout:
6h37m55s
